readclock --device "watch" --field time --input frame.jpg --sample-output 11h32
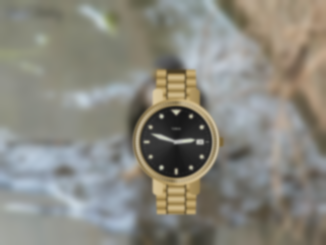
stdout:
2h48
